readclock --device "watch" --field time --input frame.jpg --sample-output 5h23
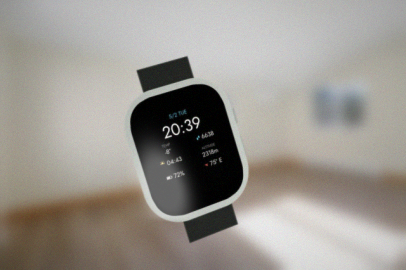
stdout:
20h39
